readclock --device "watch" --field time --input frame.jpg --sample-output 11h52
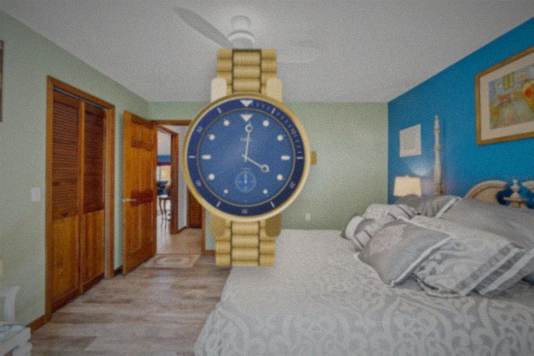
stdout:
4h01
